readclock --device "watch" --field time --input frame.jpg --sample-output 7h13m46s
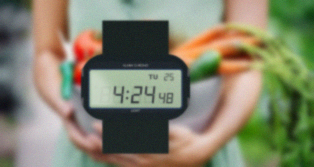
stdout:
4h24m48s
